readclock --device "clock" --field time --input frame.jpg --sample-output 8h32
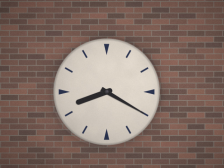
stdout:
8h20
